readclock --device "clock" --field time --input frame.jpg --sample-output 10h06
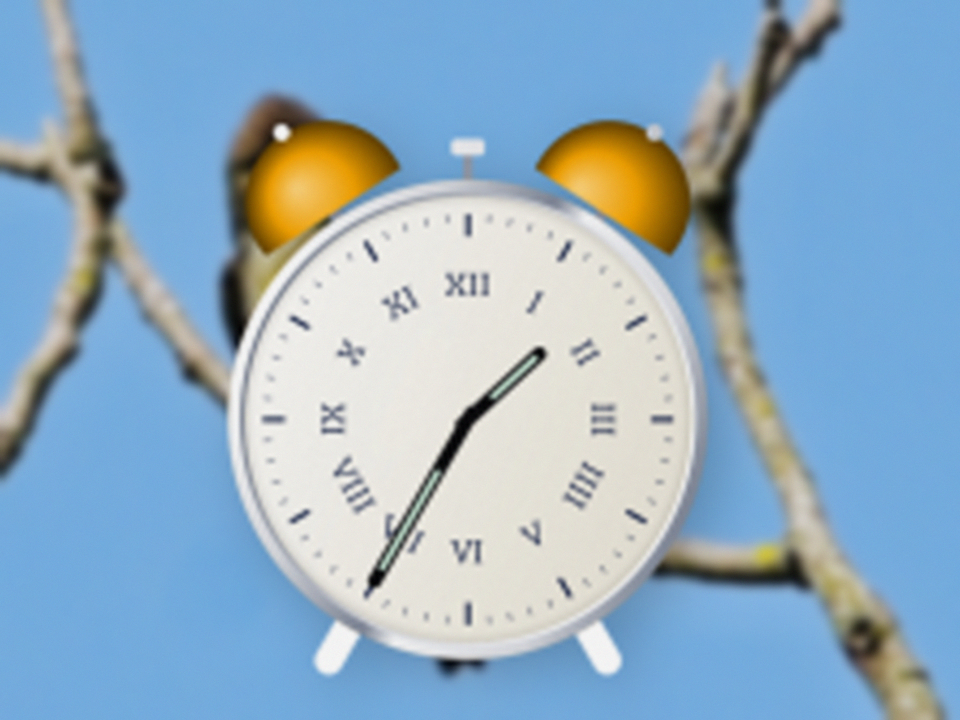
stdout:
1h35
